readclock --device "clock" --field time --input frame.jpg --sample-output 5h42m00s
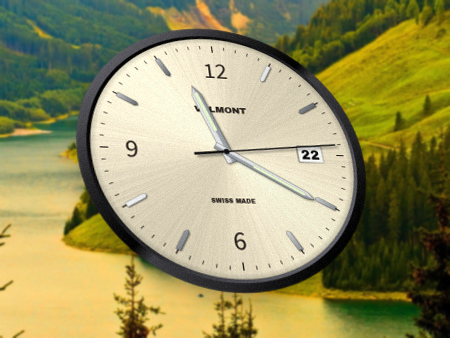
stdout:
11h20m14s
